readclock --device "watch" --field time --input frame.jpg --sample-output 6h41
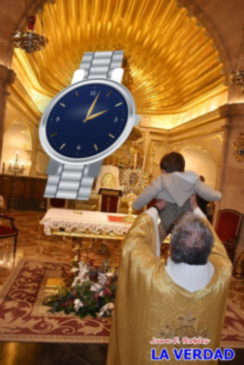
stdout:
2h02
